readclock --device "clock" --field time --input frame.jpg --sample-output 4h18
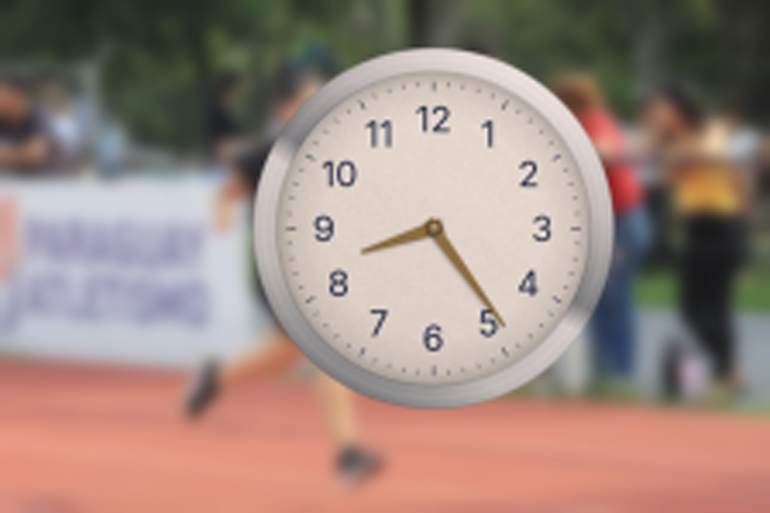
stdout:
8h24
